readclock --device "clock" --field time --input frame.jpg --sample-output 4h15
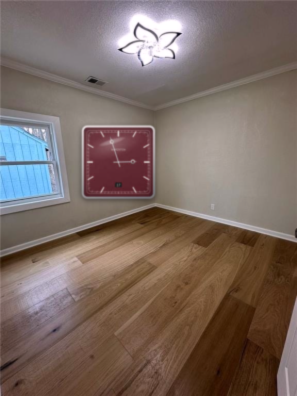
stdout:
2h57
